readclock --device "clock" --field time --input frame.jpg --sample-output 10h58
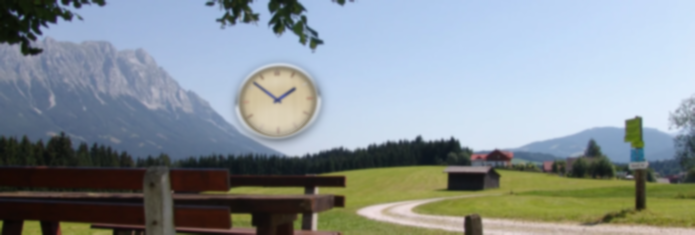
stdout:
1h52
